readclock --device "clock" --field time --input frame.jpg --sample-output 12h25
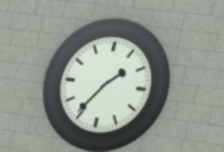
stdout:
1h36
